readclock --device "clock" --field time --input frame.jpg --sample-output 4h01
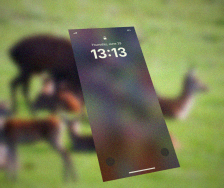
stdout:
13h13
